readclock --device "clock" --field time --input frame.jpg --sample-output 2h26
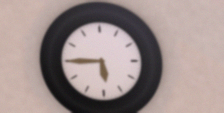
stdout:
5h45
